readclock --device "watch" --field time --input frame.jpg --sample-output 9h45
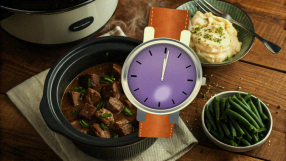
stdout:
12h01
